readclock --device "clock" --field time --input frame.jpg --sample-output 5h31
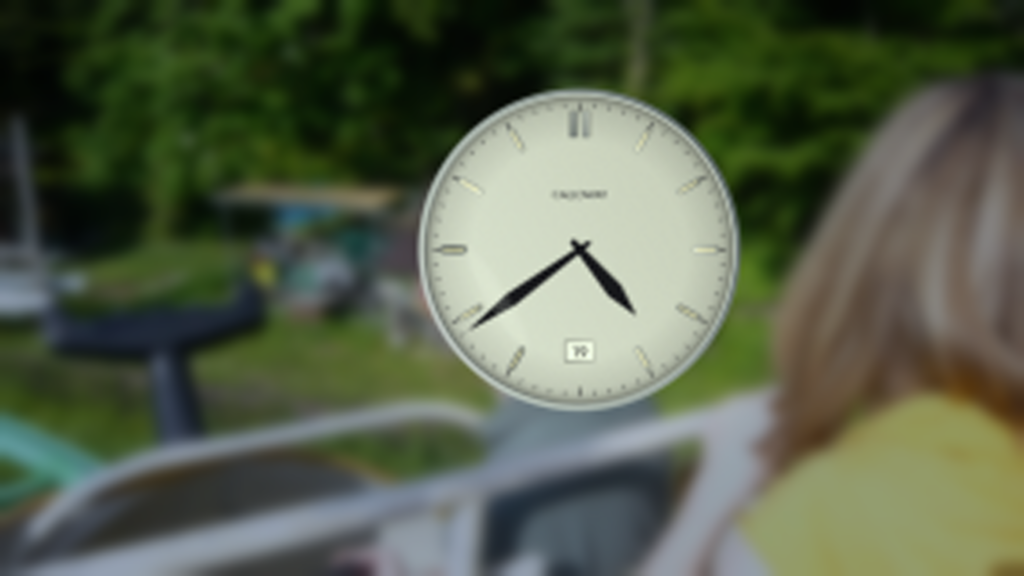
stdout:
4h39
